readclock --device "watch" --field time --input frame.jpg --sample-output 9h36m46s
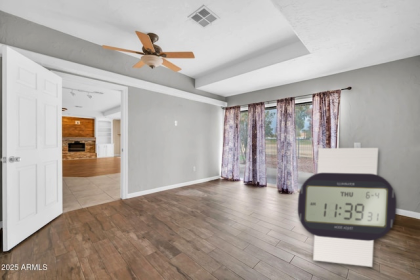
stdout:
11h39m31s
